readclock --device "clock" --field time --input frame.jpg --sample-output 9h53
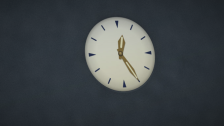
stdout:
12h25
